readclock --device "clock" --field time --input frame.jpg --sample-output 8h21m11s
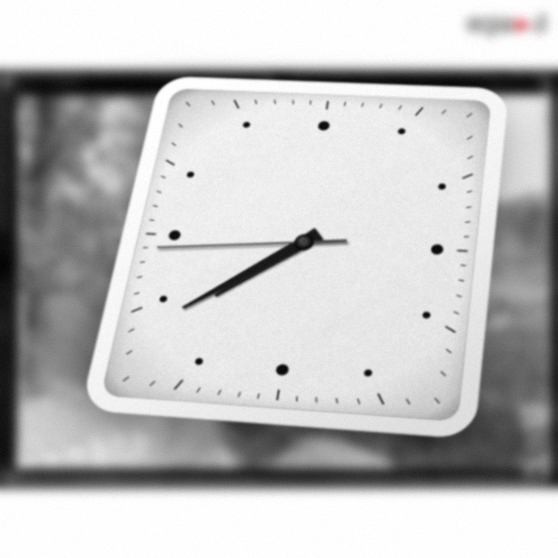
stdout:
7h38m44s
